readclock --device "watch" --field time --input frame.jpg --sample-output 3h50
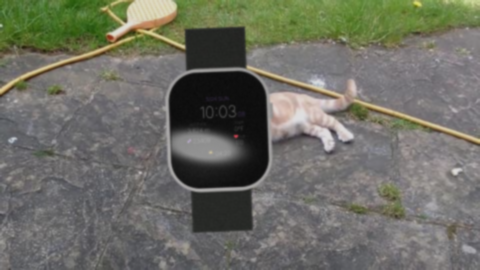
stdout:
10h03
